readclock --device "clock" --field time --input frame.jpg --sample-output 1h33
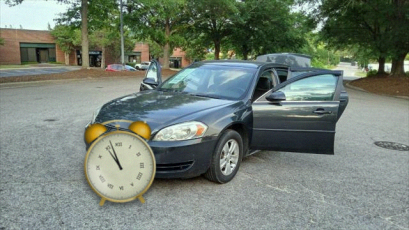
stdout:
10h57
